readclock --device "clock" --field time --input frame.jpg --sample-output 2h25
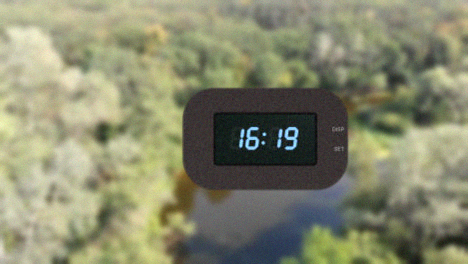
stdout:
16h19
